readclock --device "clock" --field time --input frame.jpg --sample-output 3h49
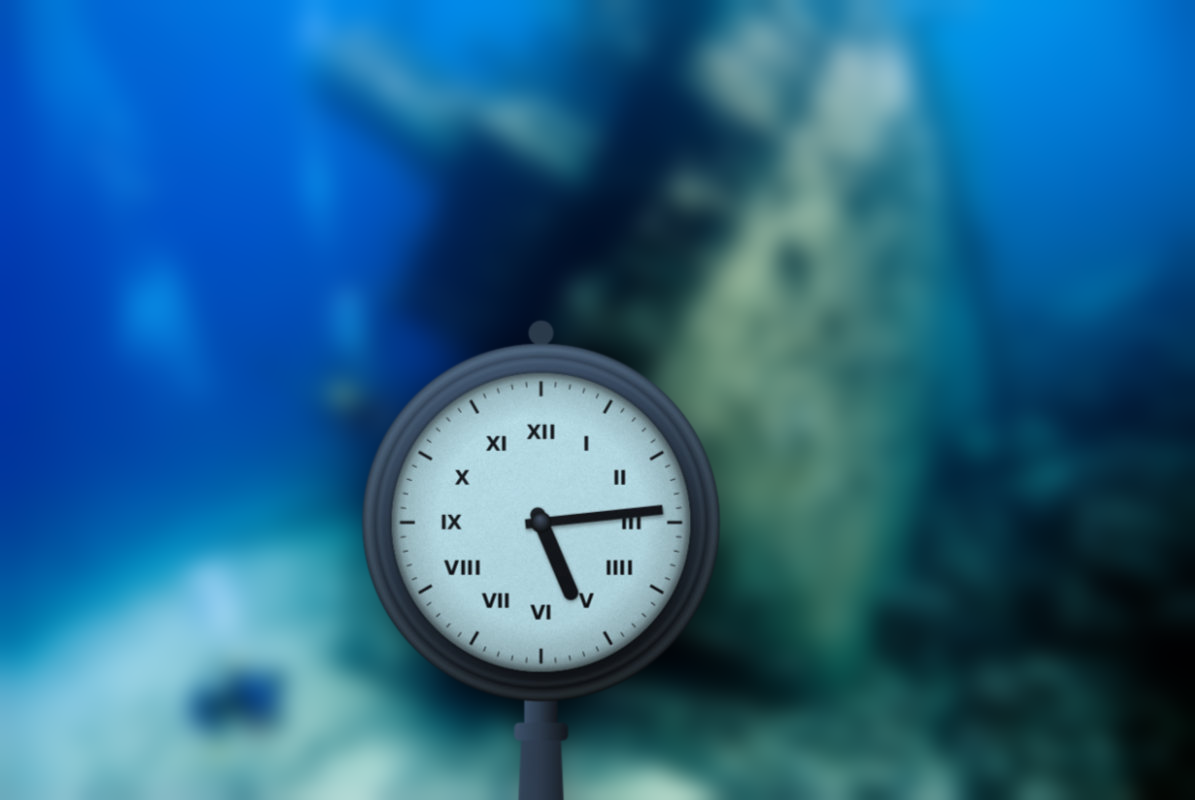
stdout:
5h14
